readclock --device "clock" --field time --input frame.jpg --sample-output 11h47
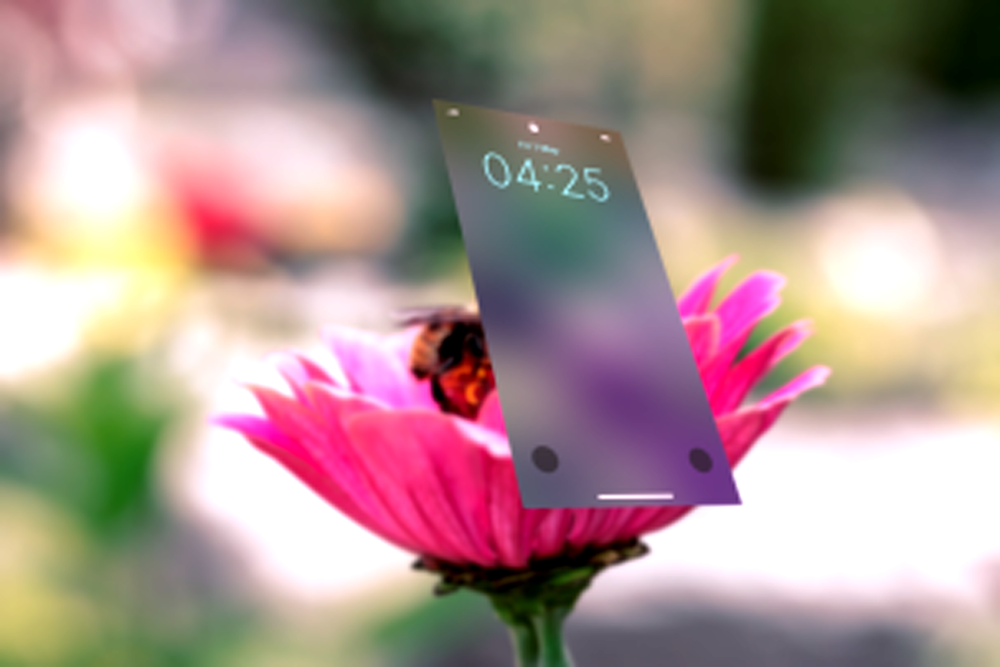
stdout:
4h25
